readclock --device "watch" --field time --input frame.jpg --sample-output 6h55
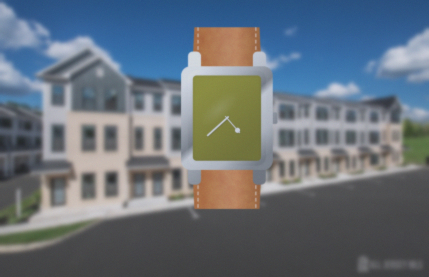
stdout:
4h38
